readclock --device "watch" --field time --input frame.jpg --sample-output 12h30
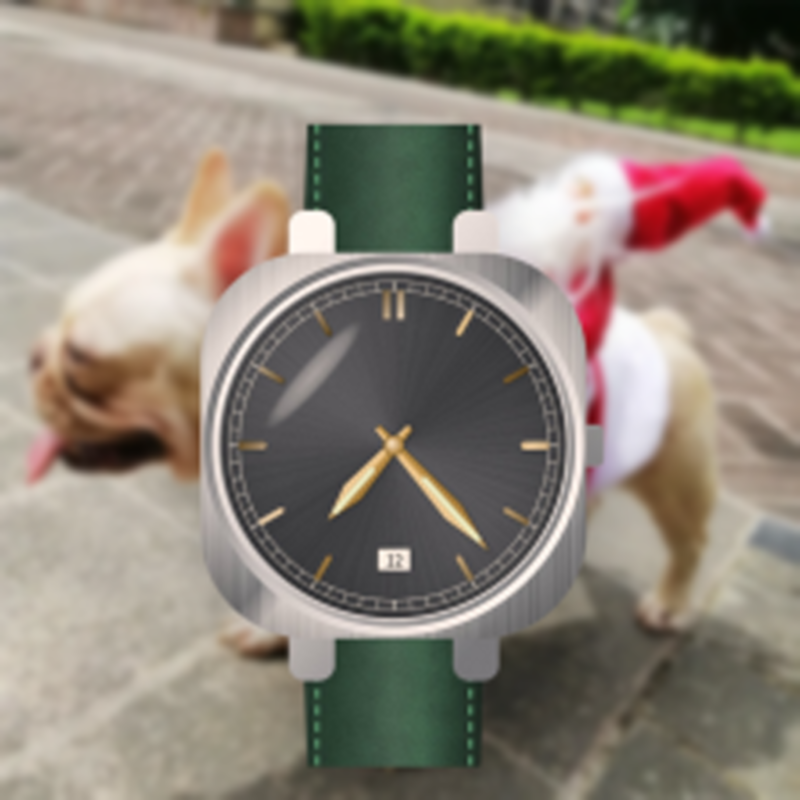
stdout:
7h23
